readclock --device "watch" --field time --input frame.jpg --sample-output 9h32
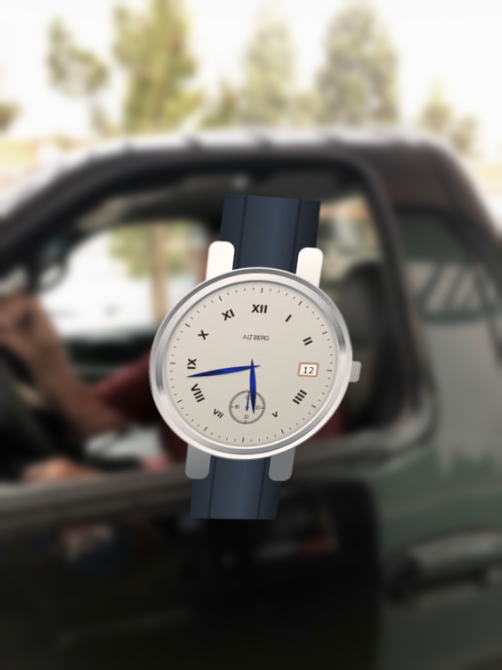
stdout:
5h43
